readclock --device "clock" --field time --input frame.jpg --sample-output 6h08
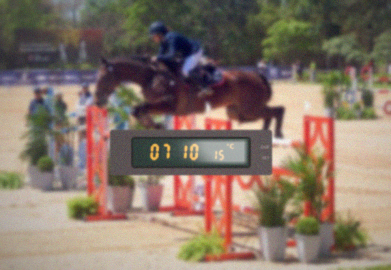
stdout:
7h10
